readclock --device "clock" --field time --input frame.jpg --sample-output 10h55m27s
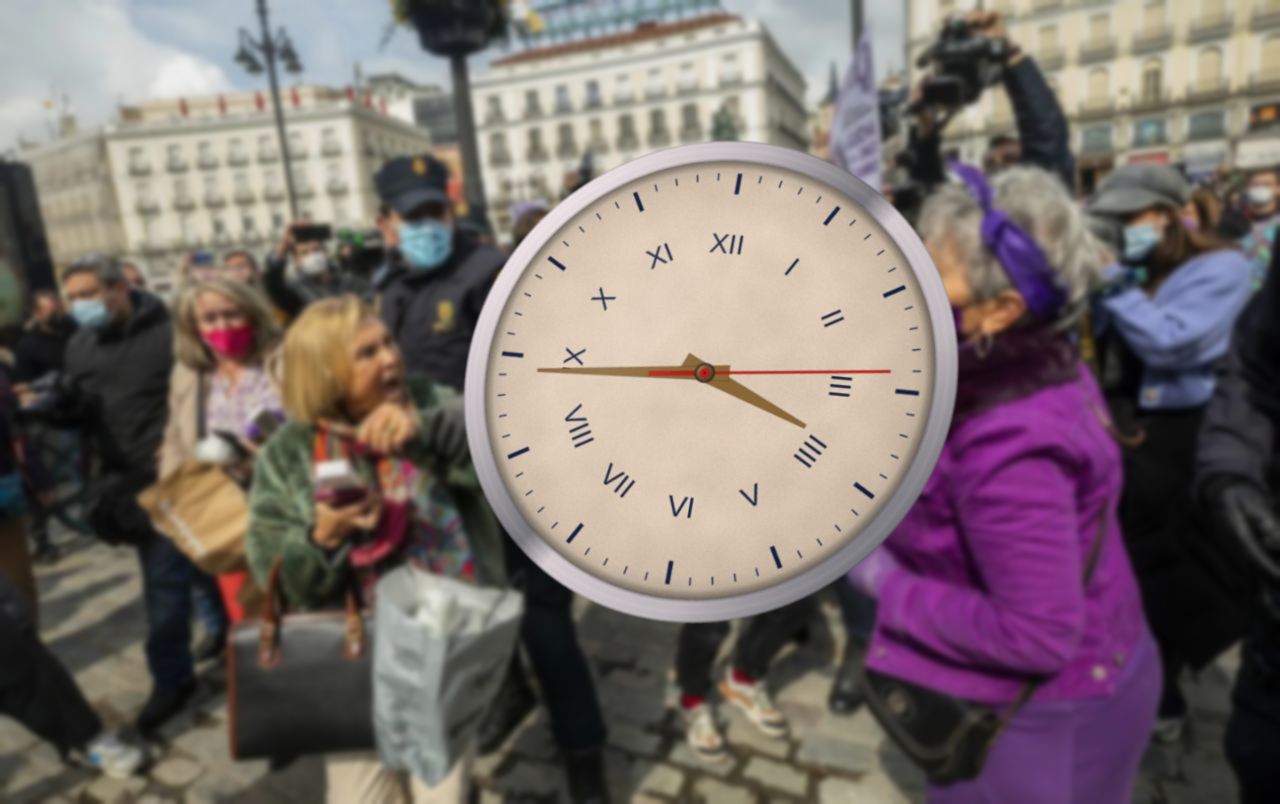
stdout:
3h44m14s
